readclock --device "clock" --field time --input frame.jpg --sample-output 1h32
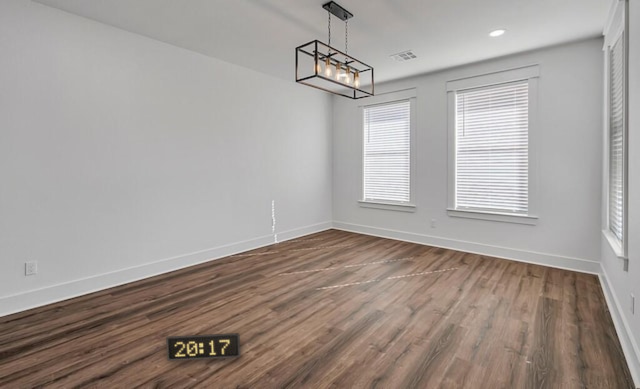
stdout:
20h17
